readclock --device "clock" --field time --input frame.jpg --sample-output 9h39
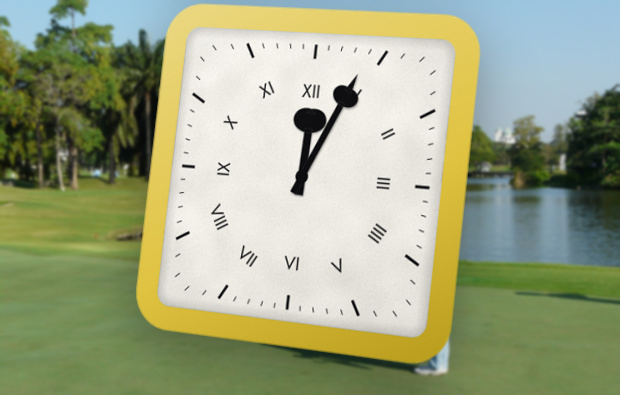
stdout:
12h04
